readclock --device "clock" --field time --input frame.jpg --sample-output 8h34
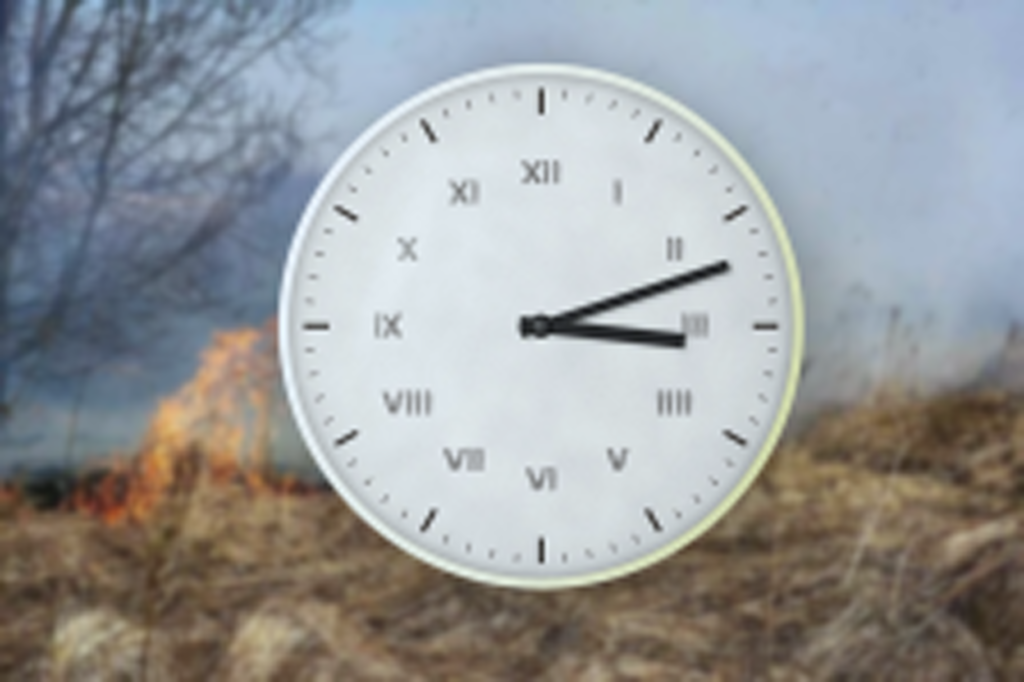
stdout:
3h12
